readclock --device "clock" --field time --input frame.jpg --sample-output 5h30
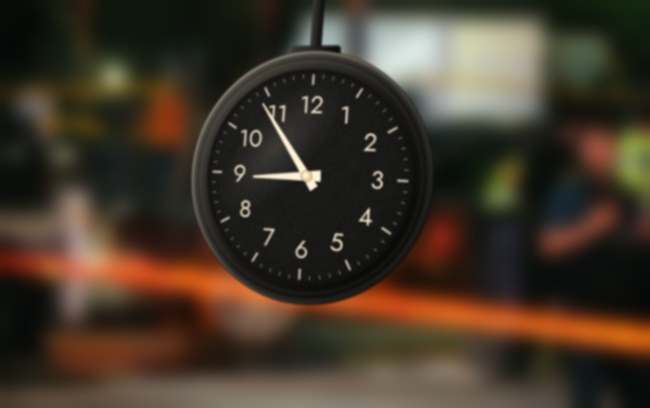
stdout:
8h54
